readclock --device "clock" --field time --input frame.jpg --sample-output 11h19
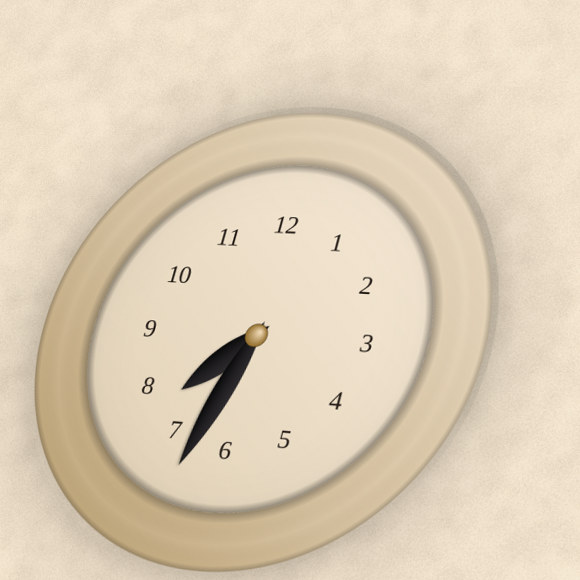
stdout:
7h33
